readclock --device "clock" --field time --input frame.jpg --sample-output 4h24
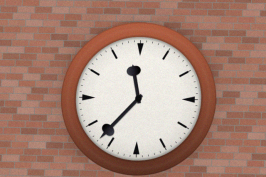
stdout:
11h37
